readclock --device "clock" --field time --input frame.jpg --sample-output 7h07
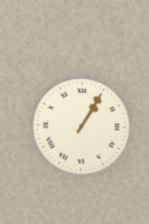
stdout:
1h05
